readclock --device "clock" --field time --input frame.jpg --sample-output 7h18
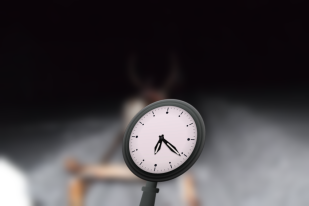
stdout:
6h21
